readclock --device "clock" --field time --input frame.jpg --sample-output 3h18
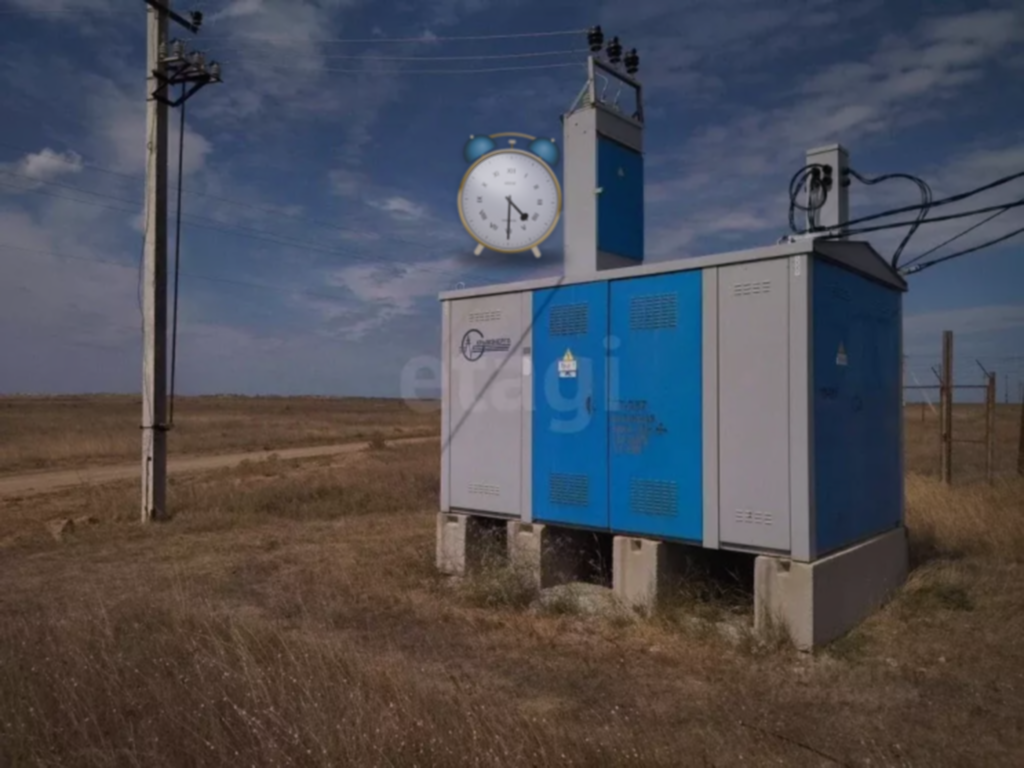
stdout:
4h30
